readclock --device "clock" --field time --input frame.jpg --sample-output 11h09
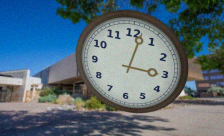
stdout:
3h02
